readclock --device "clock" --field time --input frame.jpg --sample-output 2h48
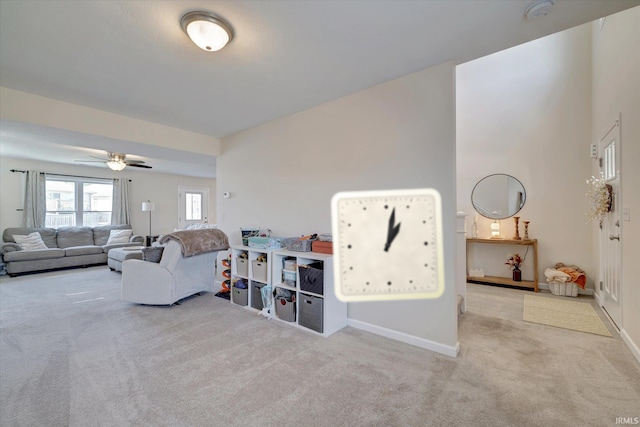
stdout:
1h02
